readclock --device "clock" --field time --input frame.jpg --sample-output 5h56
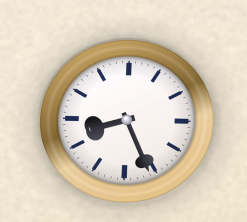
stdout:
8h26
